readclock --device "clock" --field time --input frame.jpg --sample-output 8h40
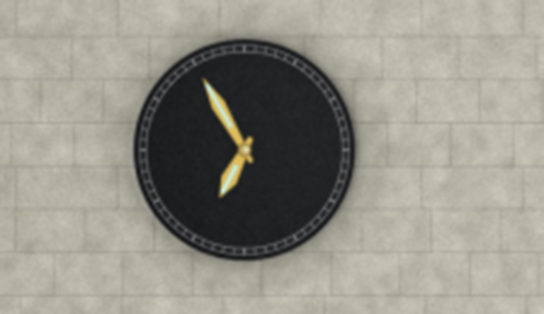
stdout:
6h55
